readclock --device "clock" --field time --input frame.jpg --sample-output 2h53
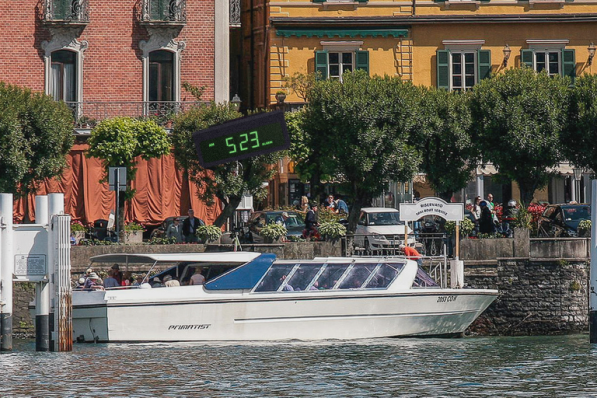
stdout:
5h23
